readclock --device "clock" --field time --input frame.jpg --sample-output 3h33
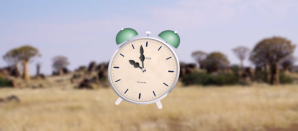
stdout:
9h58
